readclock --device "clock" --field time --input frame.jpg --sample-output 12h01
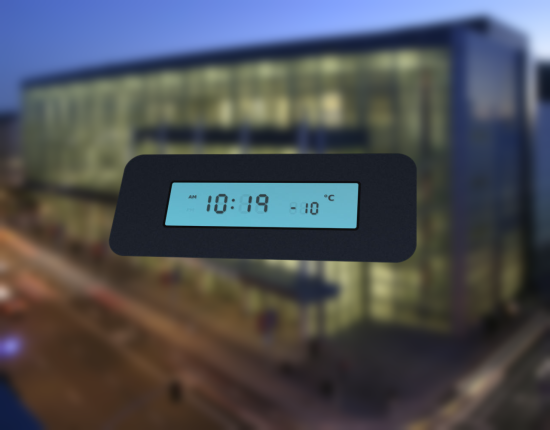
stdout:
10h19
